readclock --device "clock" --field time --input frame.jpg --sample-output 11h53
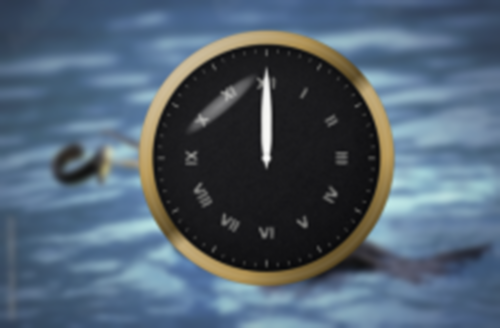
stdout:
12h00
